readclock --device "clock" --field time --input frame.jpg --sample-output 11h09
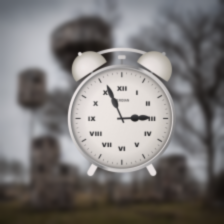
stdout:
2h56
